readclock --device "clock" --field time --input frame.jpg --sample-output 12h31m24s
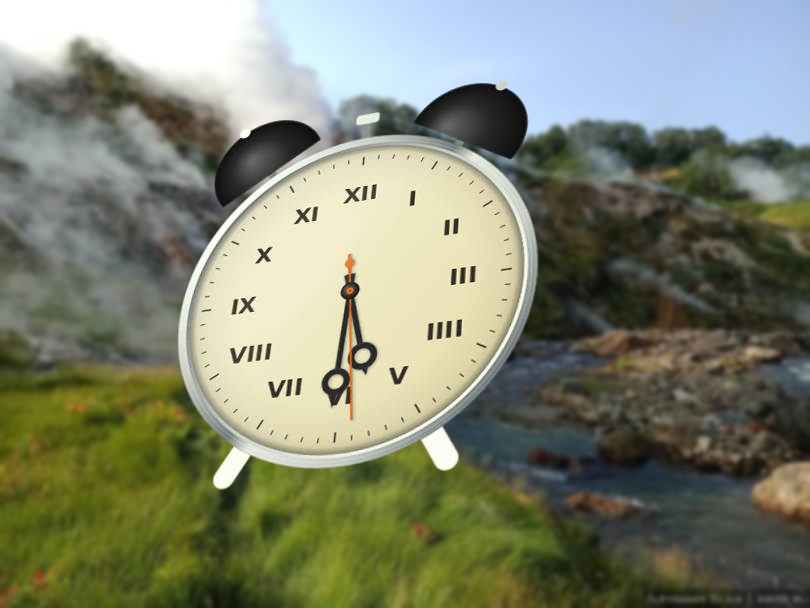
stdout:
5h30m29s
